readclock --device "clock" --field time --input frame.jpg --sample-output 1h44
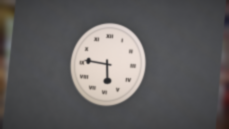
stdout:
5h46
